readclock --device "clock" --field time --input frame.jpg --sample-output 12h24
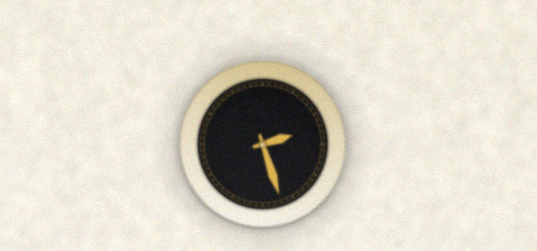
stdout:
2h27
